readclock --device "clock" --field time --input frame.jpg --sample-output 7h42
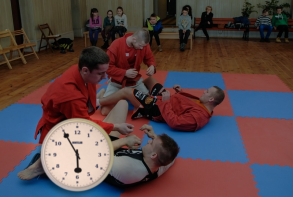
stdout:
5h55
